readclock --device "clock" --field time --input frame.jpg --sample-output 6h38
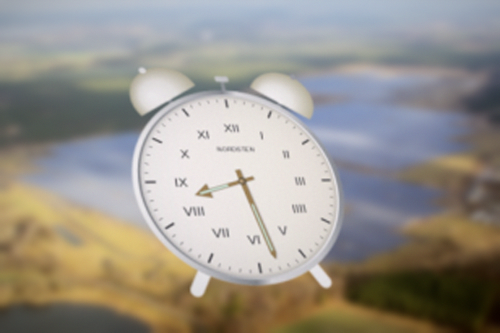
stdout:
8h28
